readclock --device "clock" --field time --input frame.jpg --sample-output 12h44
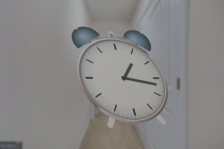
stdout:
1h17
